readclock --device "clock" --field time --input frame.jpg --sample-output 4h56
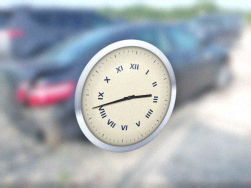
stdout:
2h42
